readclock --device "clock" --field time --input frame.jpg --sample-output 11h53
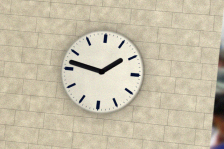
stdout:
1h47
